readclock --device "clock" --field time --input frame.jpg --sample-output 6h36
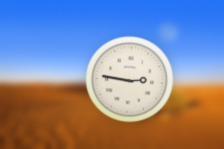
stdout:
2h46
